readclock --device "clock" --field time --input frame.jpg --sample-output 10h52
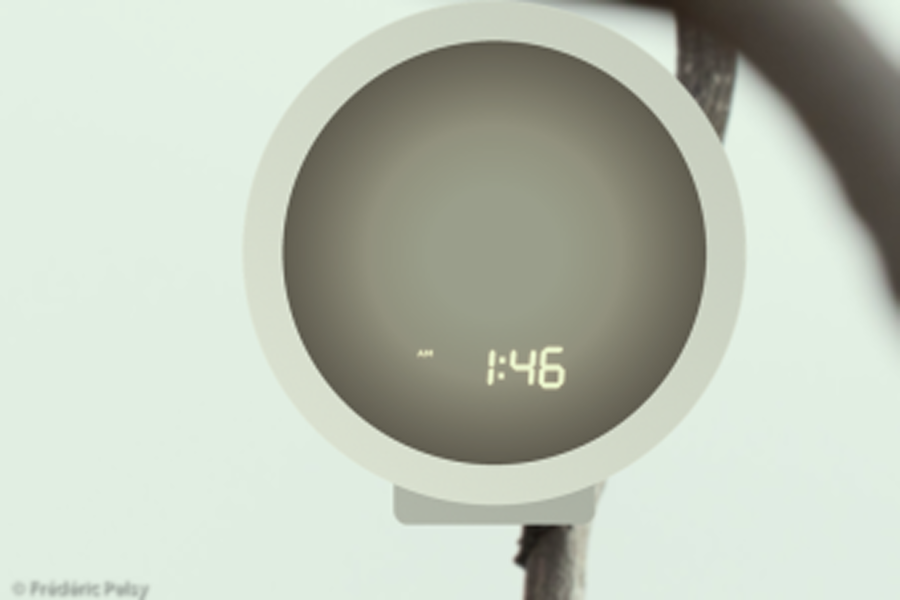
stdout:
1h46
